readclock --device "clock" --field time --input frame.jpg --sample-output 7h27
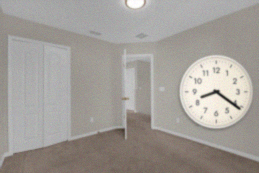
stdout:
8h21
